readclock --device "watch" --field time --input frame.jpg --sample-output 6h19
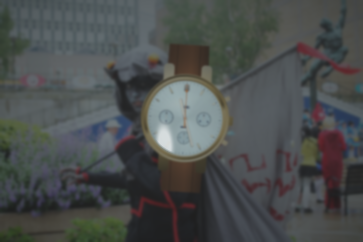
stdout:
11h27
